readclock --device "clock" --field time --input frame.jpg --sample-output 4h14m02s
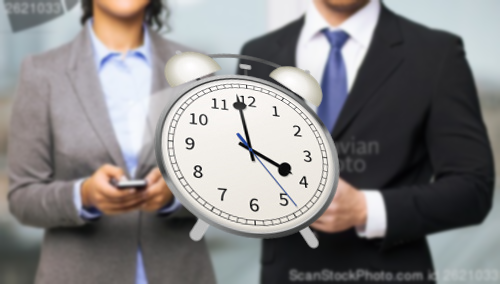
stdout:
3h58m24s
